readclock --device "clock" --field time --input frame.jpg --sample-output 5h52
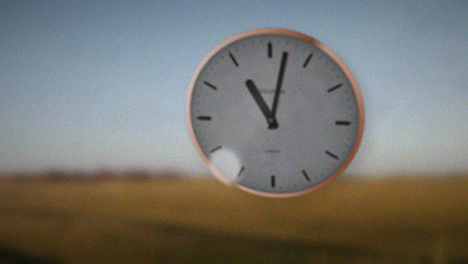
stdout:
11h02
